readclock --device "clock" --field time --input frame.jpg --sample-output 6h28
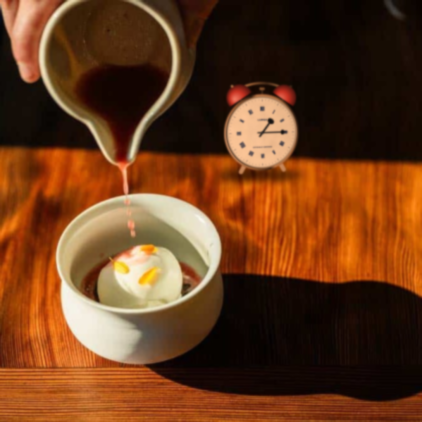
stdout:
1h15
